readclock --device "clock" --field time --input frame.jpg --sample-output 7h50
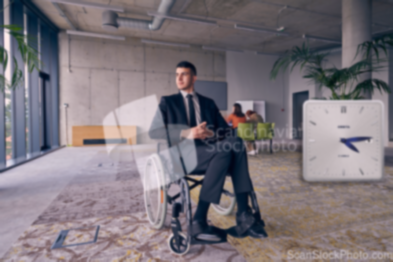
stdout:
4h14
